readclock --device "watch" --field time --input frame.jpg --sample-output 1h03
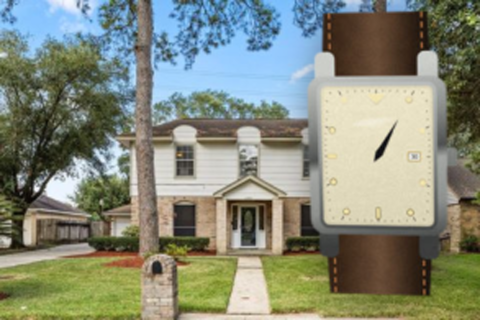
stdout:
1h05
